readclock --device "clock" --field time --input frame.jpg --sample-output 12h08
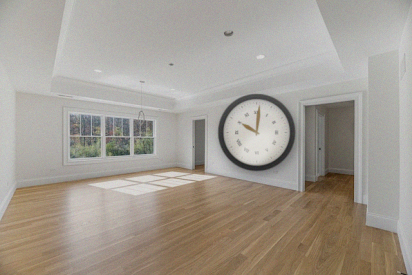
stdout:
10h01
